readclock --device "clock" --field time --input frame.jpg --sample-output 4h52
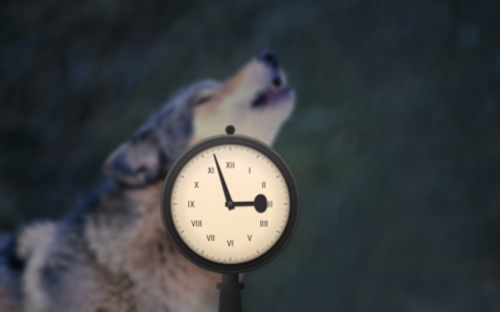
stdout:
2h57
